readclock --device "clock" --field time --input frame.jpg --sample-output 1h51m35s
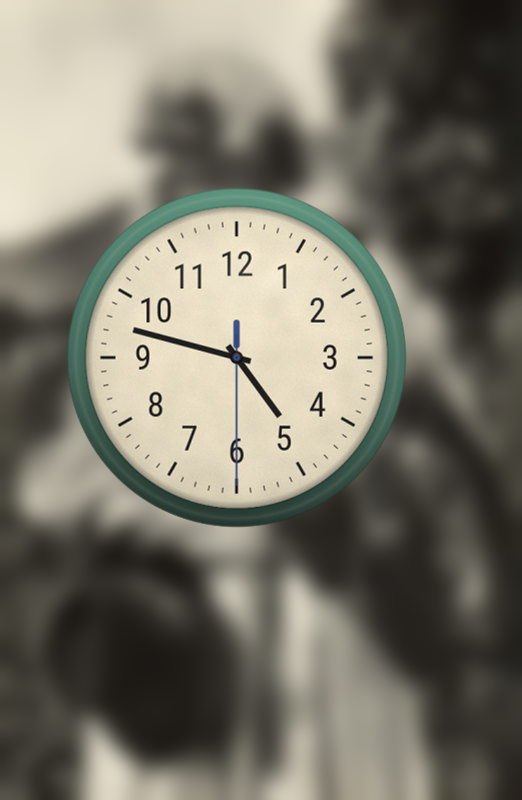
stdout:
4h47m30s
